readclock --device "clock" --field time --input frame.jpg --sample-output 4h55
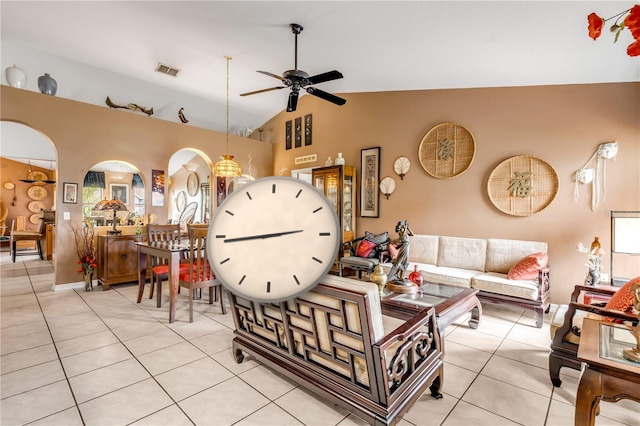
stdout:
2h44
